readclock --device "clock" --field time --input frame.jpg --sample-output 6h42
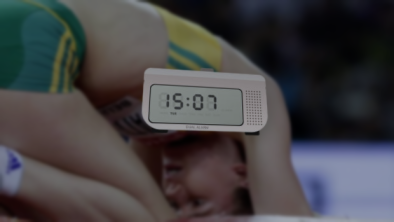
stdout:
15h07
